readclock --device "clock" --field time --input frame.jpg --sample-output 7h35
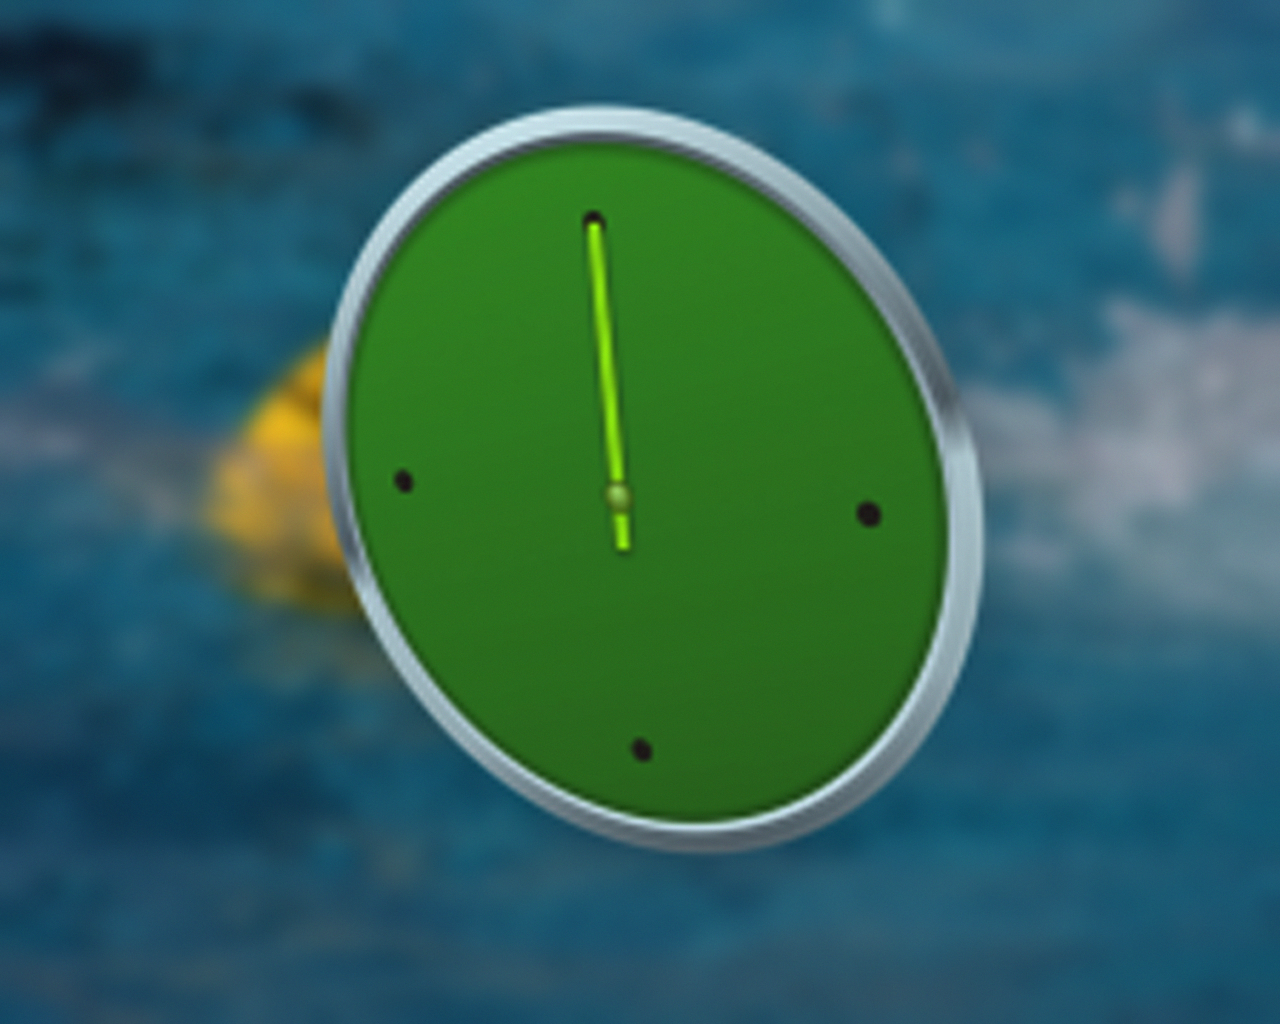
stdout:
12h00
